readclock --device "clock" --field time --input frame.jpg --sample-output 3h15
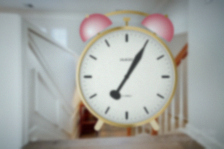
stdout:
7h05
